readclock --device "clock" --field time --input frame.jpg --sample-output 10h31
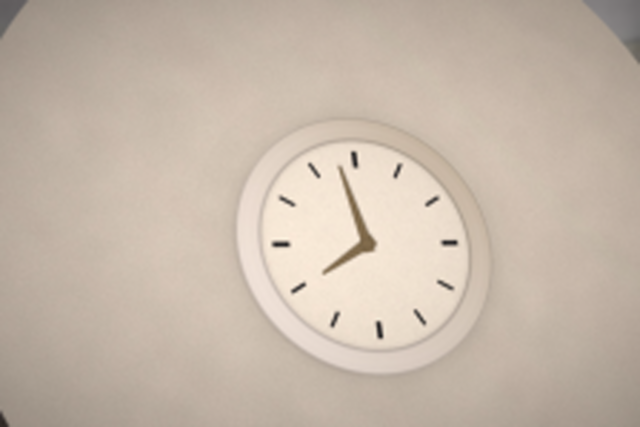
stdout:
7h58
